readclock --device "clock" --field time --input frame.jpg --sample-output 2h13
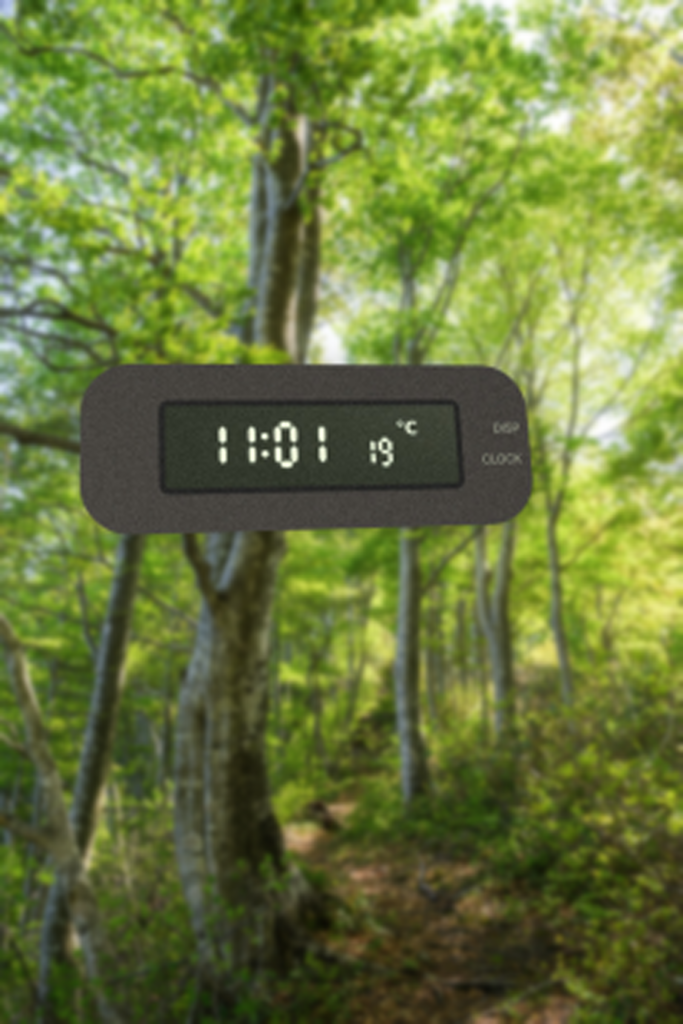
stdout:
11h01
